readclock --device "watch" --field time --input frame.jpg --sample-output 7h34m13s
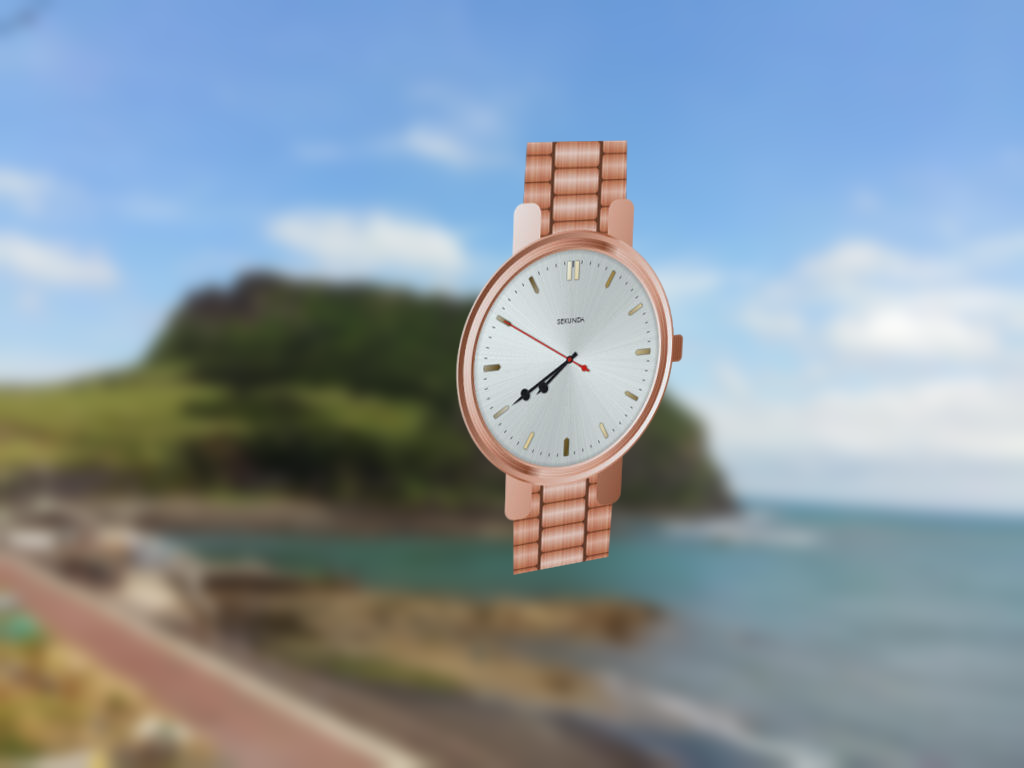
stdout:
7h39m50s
